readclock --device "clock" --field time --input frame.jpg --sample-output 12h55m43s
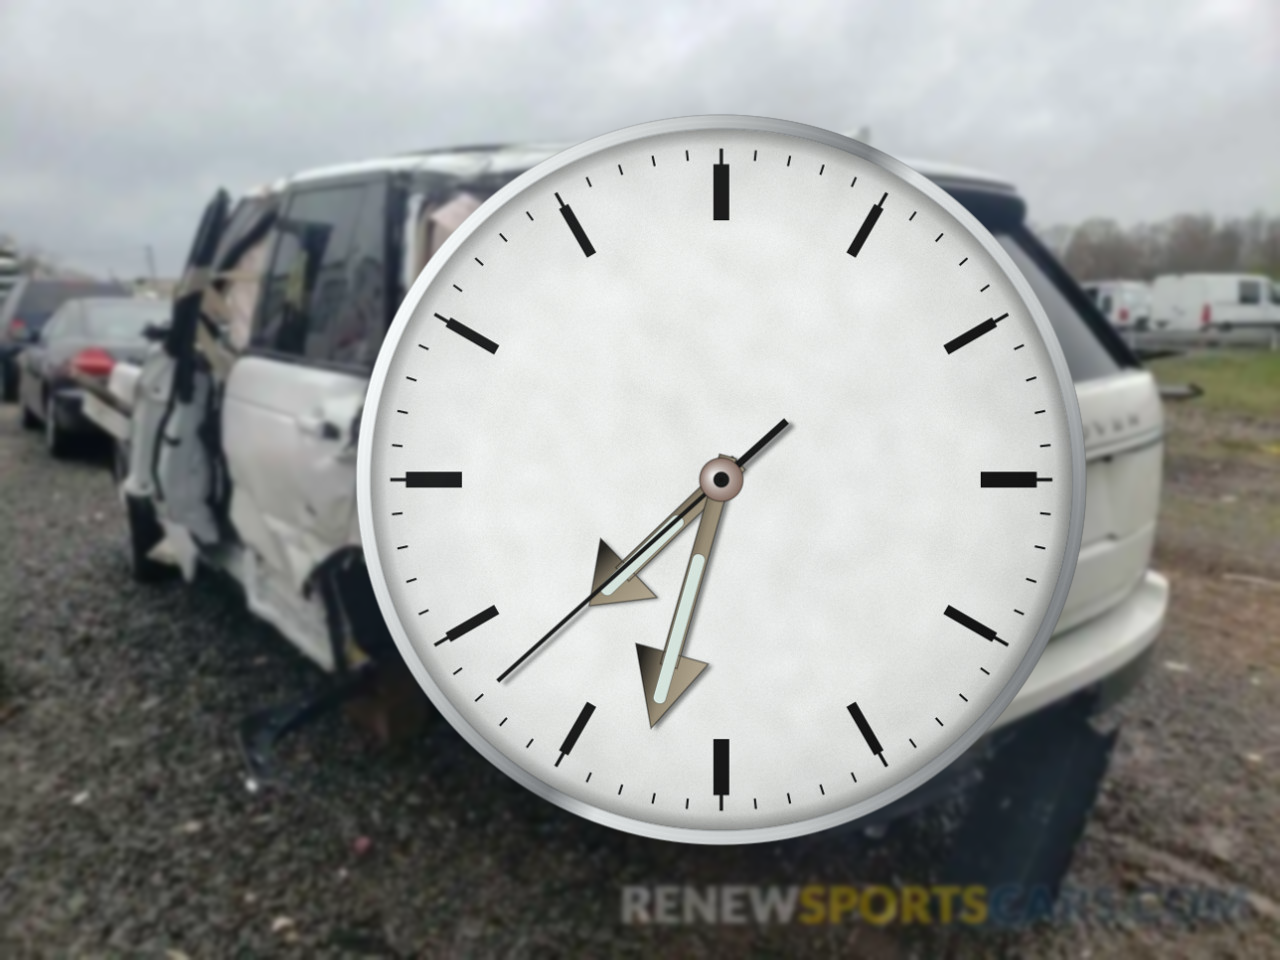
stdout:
7h32m38s
